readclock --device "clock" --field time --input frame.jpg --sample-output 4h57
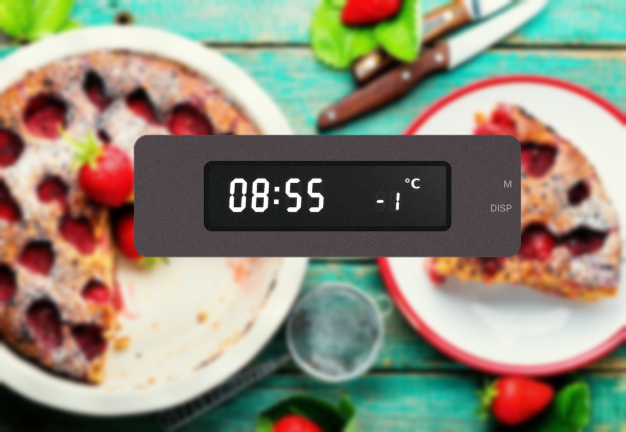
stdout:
8h55
